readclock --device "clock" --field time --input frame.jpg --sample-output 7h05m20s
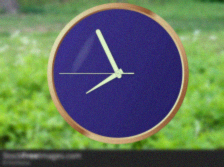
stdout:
7h55m45s
